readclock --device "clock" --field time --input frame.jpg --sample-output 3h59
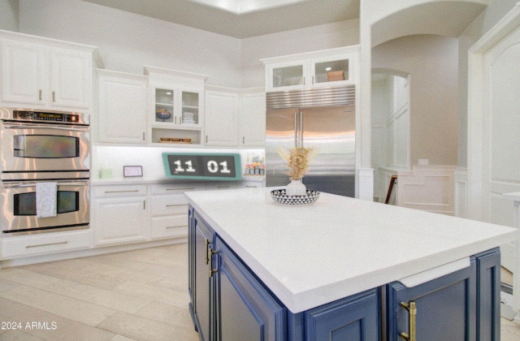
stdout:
11h01
